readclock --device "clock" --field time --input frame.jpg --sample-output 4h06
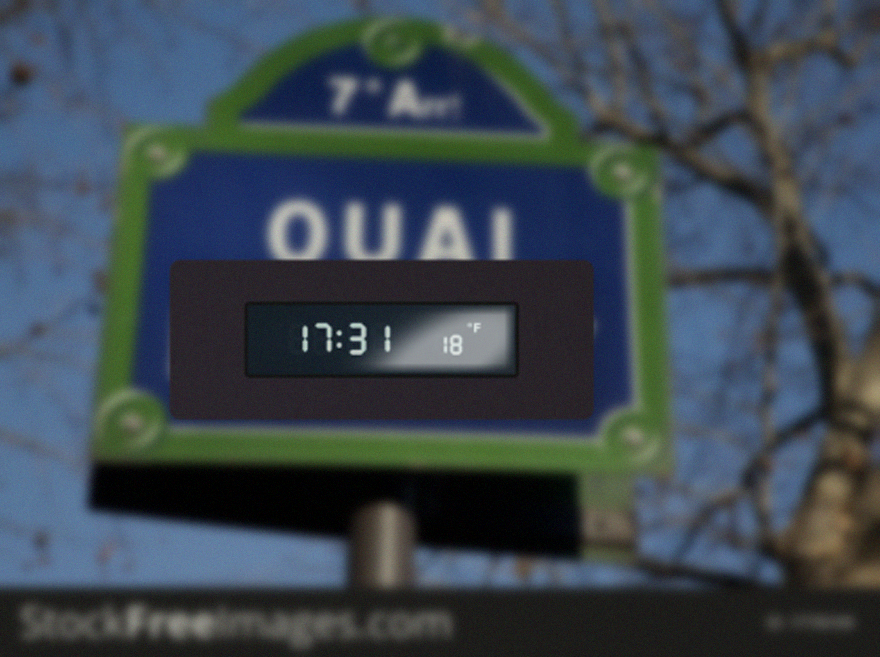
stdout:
17h31
